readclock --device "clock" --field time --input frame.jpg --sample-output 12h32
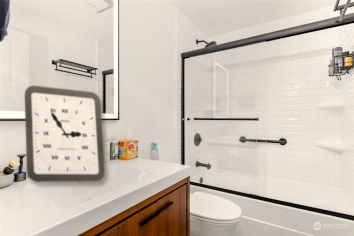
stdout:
2h54
